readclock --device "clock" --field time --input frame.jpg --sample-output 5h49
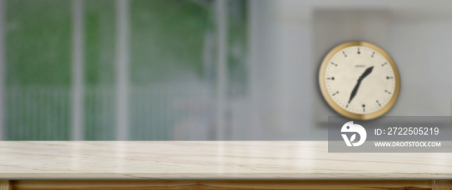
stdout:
1h35
